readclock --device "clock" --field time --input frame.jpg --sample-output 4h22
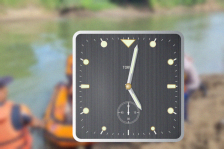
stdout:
5h02
